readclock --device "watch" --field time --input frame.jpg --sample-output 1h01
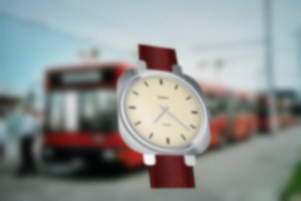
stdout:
7h22
